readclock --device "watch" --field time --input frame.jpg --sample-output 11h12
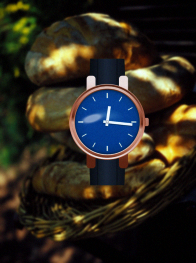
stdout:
12h16
